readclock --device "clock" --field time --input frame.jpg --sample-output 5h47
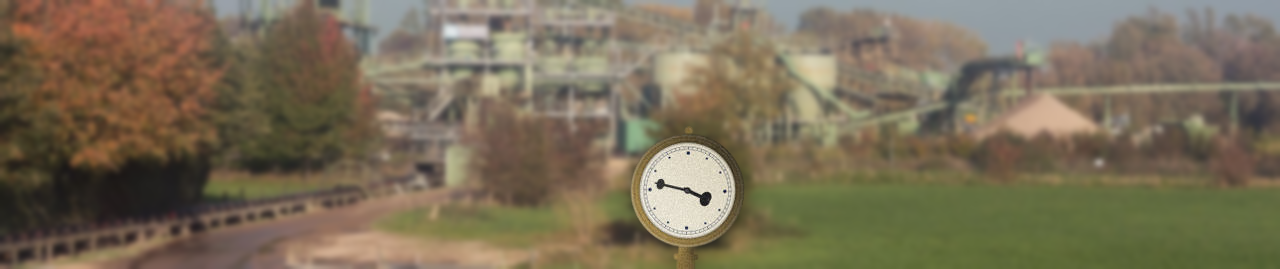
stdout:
3h47
